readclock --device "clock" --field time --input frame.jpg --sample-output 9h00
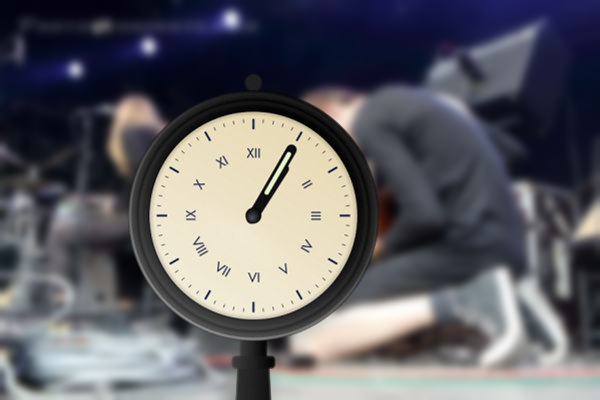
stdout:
1h05
